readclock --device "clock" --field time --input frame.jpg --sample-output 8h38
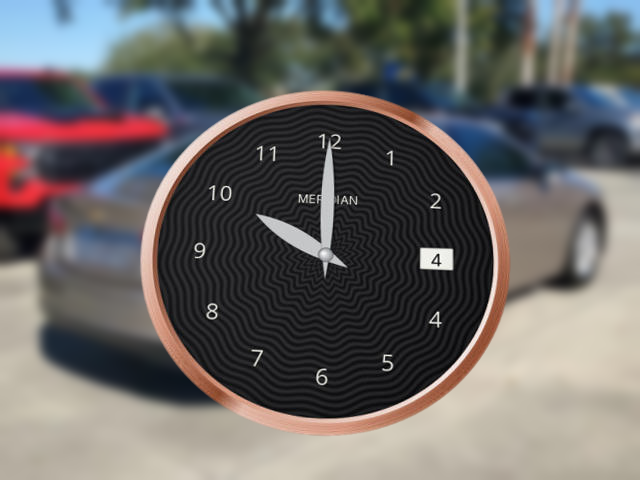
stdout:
10h00
